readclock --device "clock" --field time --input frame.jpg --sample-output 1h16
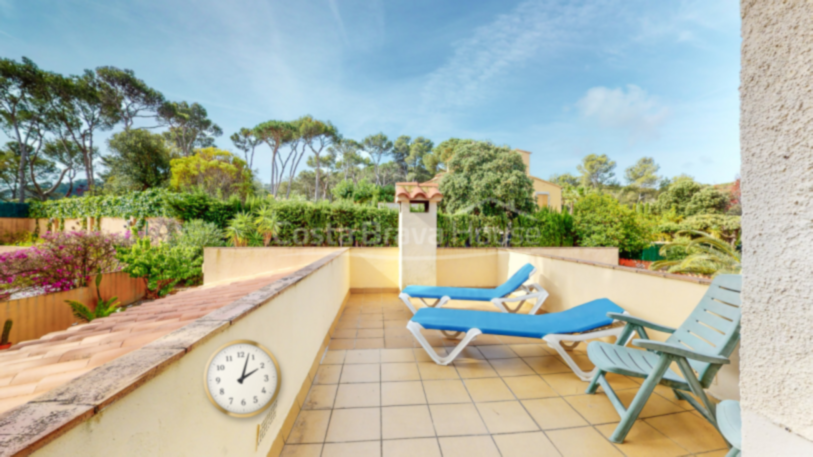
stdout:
2h03
